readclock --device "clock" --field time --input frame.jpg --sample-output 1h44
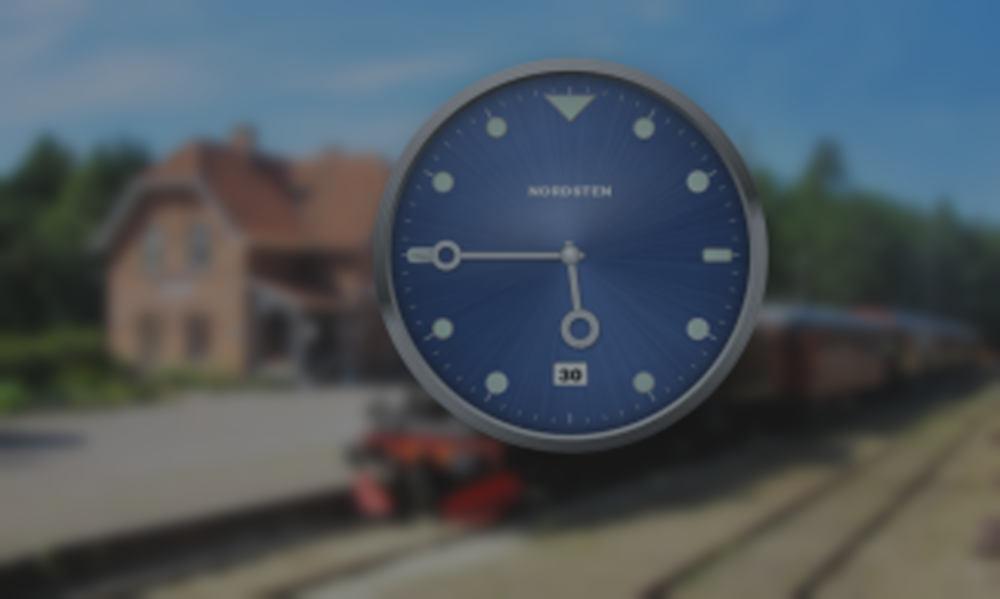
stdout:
5h45
